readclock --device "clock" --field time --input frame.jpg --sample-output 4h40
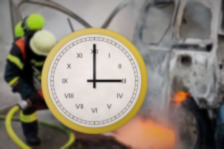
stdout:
3h00
